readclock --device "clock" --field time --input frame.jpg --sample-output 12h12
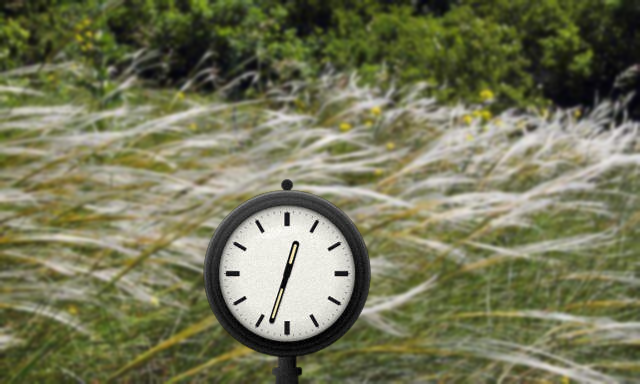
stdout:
12h33
